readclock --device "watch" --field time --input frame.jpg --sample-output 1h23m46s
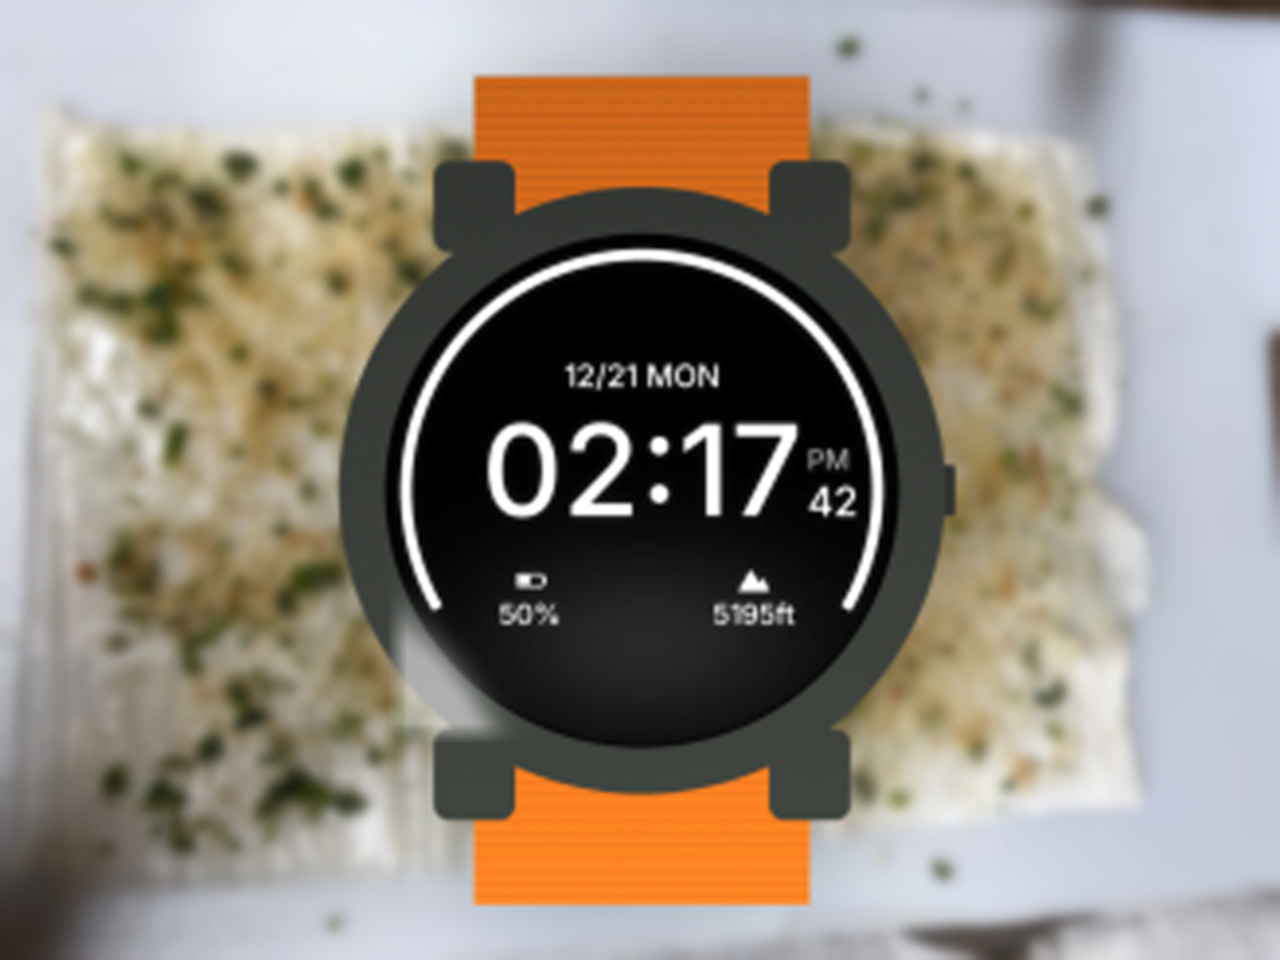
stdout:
2h17m42s
